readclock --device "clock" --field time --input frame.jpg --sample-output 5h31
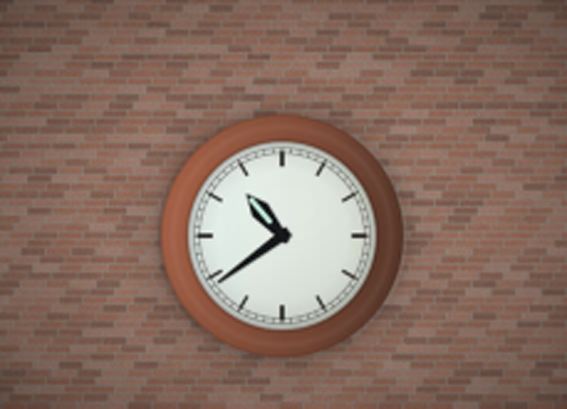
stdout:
10h39
